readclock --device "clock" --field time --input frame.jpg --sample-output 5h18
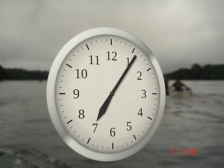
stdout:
7h06
